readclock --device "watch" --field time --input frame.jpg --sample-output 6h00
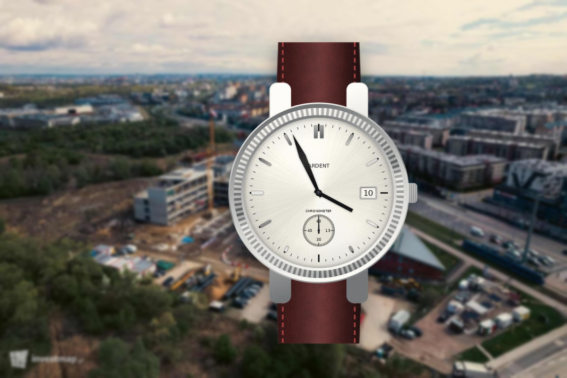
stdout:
3h56
